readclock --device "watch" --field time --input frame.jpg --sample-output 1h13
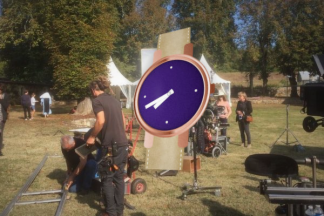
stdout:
7h41
